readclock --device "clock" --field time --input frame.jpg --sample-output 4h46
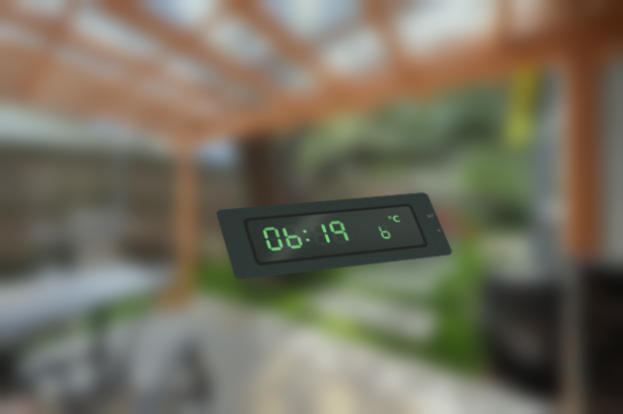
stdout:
6h19
